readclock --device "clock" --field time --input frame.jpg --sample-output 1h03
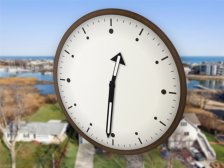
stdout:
12h31
